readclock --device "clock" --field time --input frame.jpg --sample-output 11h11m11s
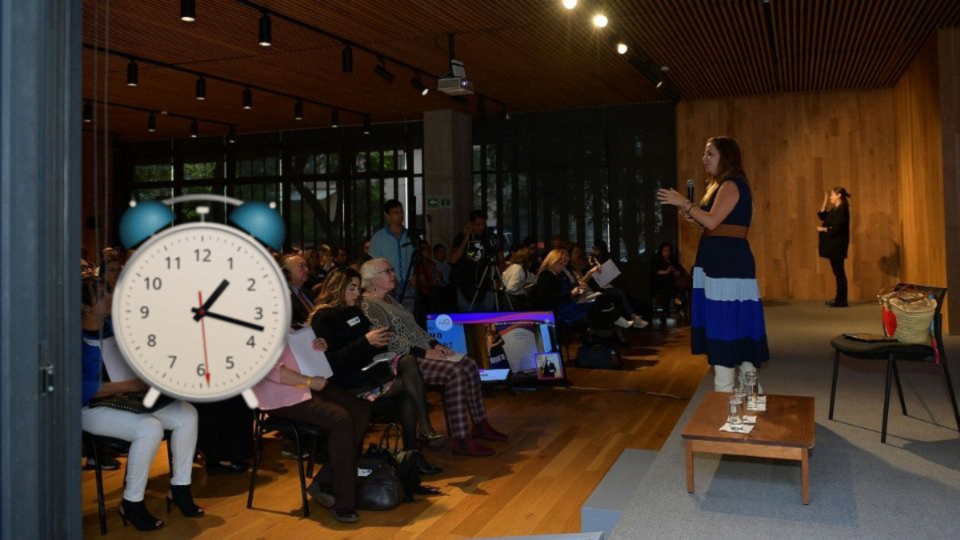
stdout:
1h17m29s
